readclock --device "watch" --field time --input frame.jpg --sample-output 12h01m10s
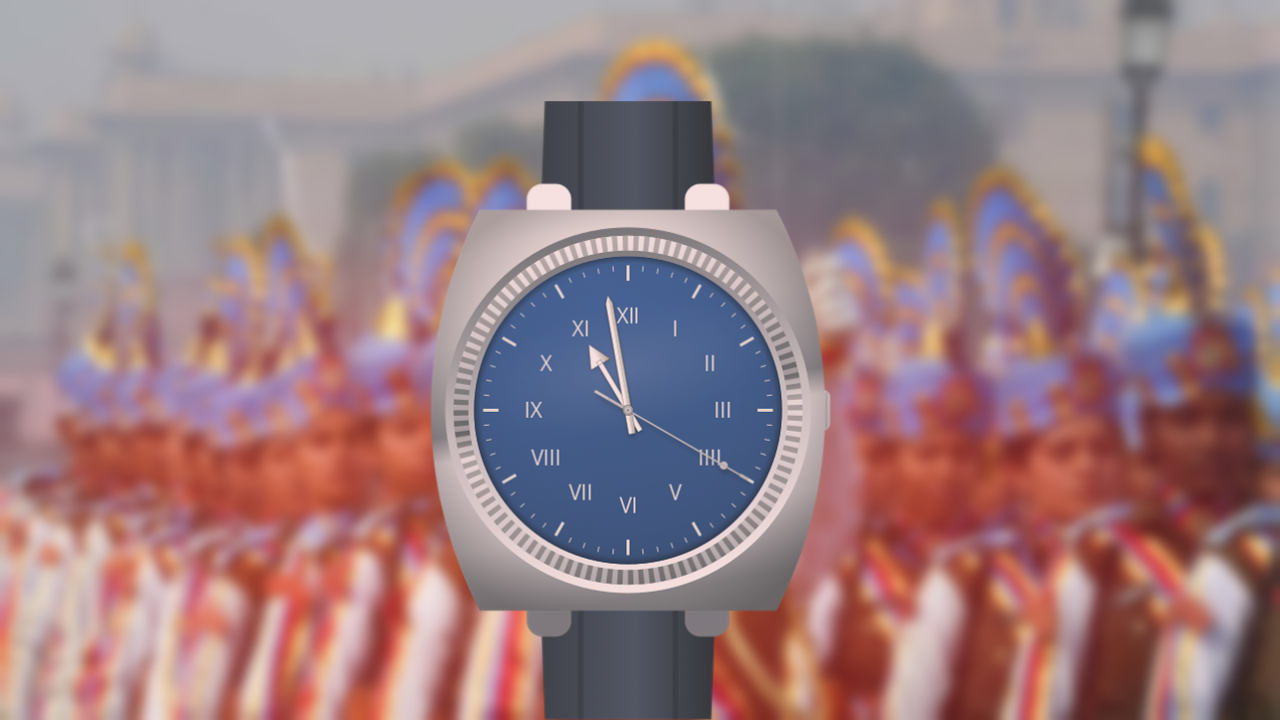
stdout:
10h58m20s
